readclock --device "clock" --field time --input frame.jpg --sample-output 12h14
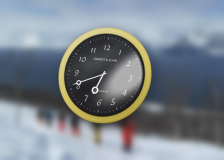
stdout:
6h41
